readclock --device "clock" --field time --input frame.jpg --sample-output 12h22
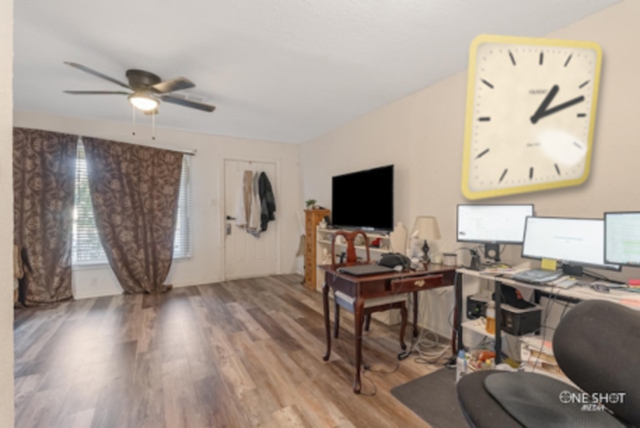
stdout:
1h12
